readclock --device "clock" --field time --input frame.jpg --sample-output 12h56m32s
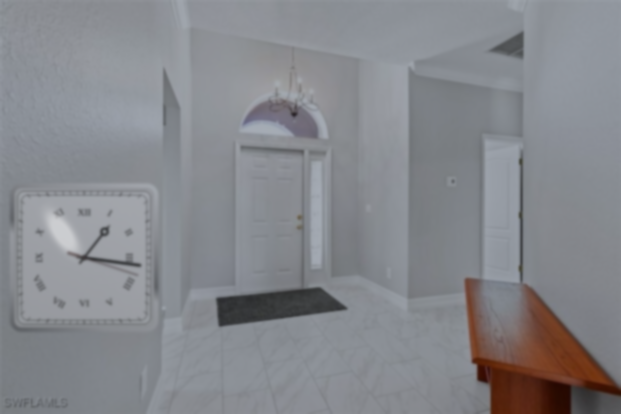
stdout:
1h16m18s
